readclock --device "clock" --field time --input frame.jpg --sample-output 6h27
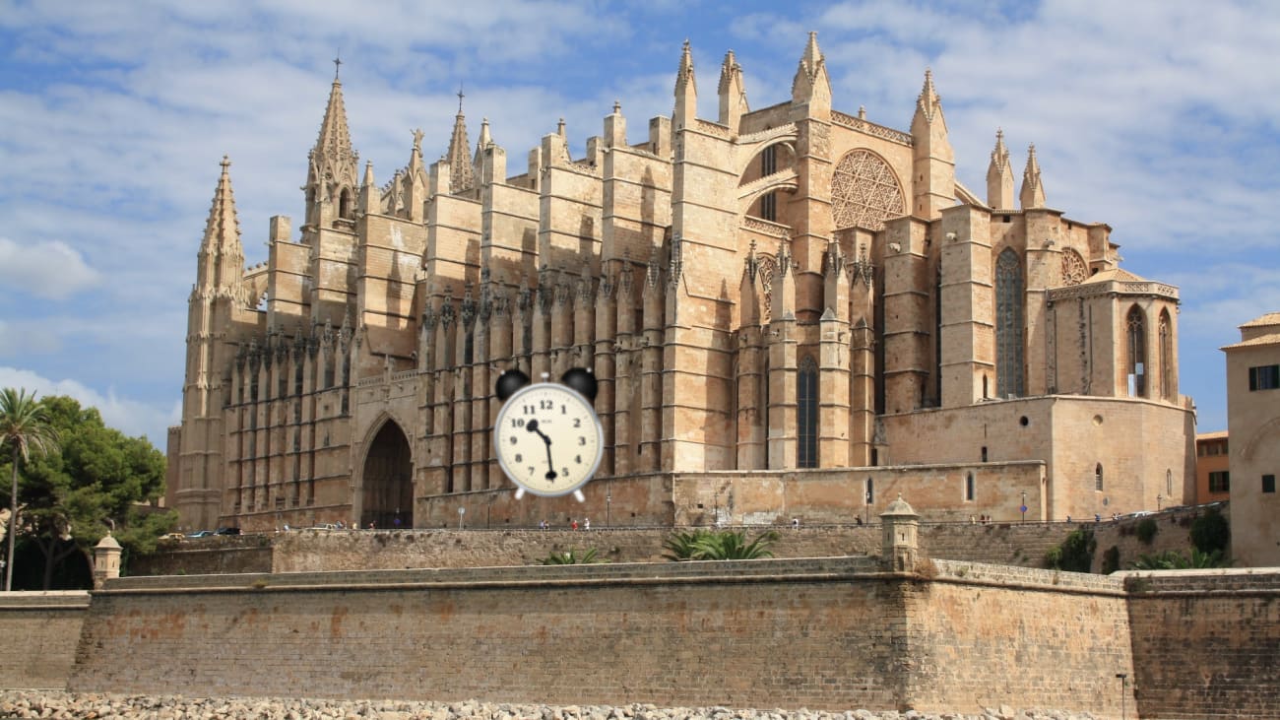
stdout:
10h29
